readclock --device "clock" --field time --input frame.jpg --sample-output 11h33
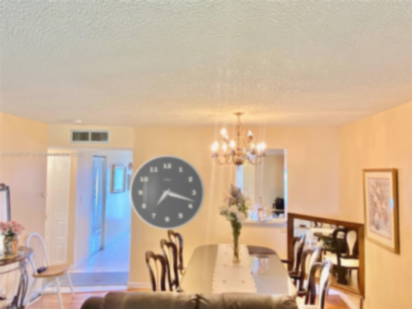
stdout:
7h18
